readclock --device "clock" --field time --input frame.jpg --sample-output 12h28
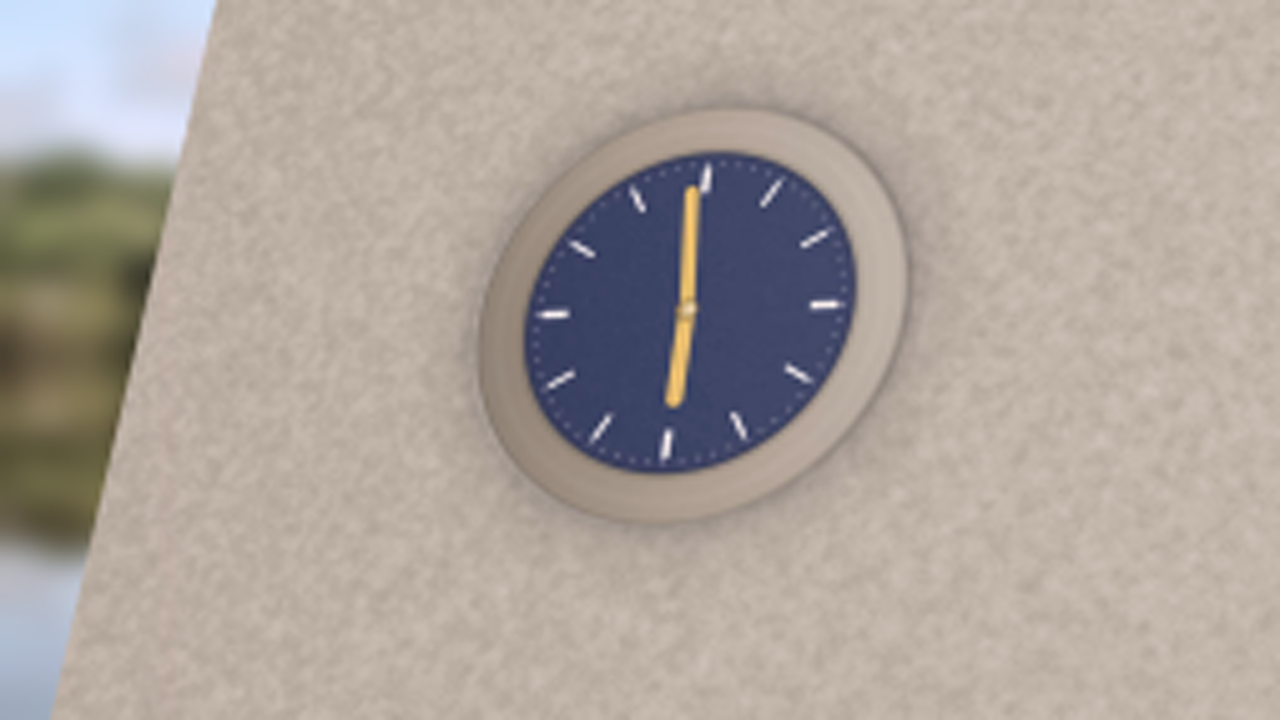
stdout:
5h59
